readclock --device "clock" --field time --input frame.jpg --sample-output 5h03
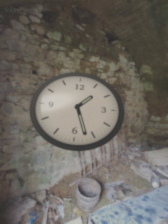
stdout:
1h27
